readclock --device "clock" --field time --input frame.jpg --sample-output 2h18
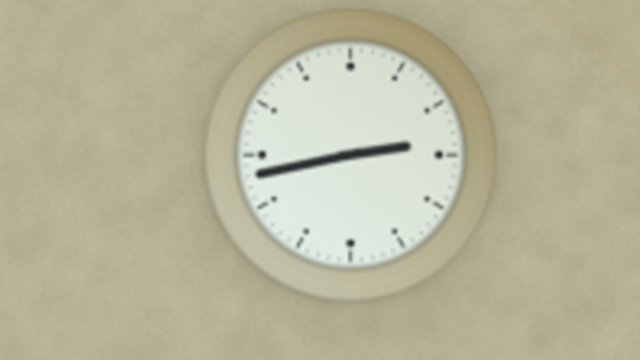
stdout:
2h43
